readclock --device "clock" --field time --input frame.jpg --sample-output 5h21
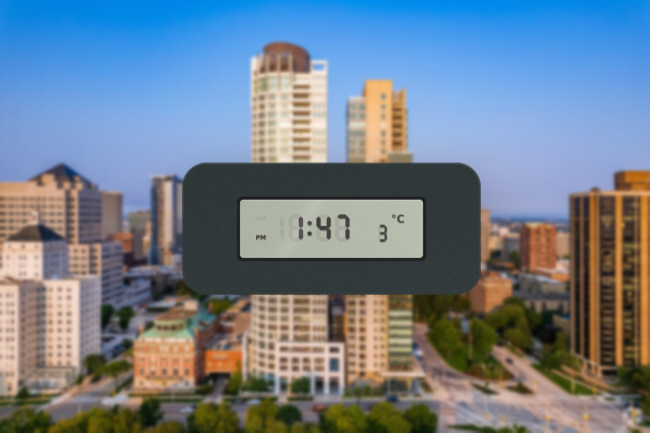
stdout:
1h47
